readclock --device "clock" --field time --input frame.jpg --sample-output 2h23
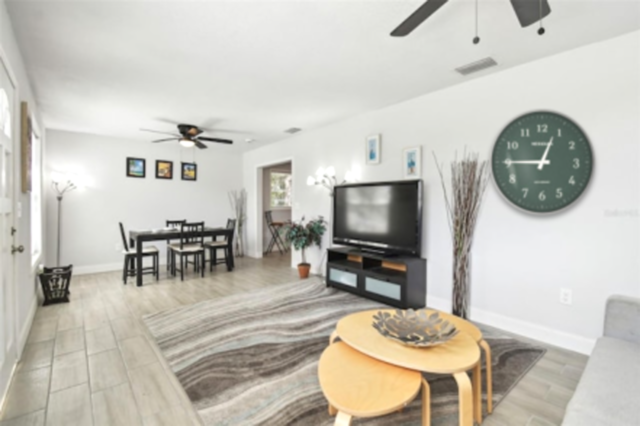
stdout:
12h45
